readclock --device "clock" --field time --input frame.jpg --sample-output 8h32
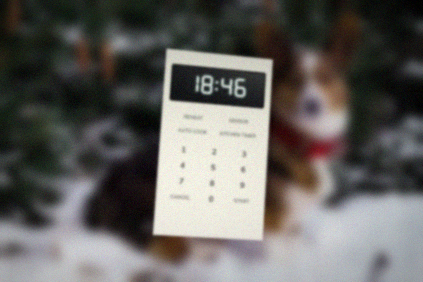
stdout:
18h46
